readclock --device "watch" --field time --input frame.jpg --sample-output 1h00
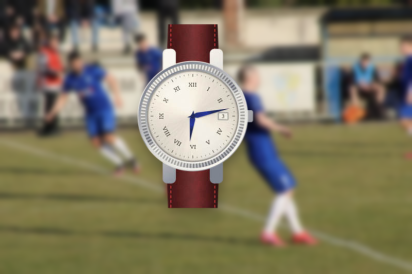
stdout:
6h13
